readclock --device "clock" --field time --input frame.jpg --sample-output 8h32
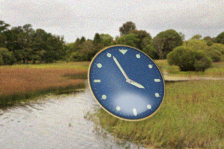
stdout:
3h56
